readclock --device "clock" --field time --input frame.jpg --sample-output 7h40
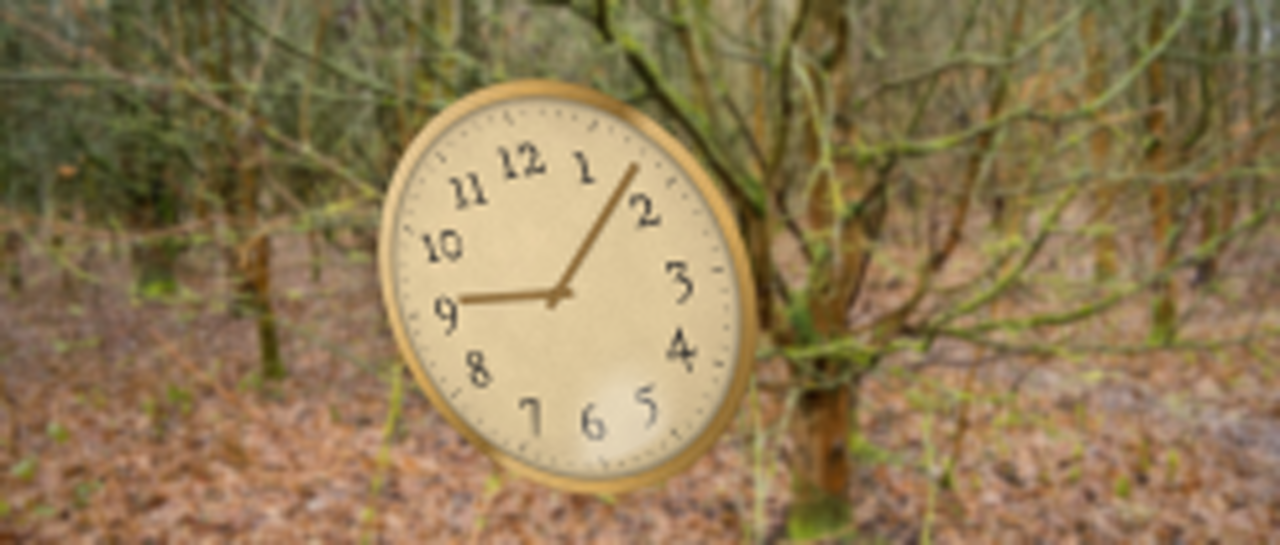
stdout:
9h08
